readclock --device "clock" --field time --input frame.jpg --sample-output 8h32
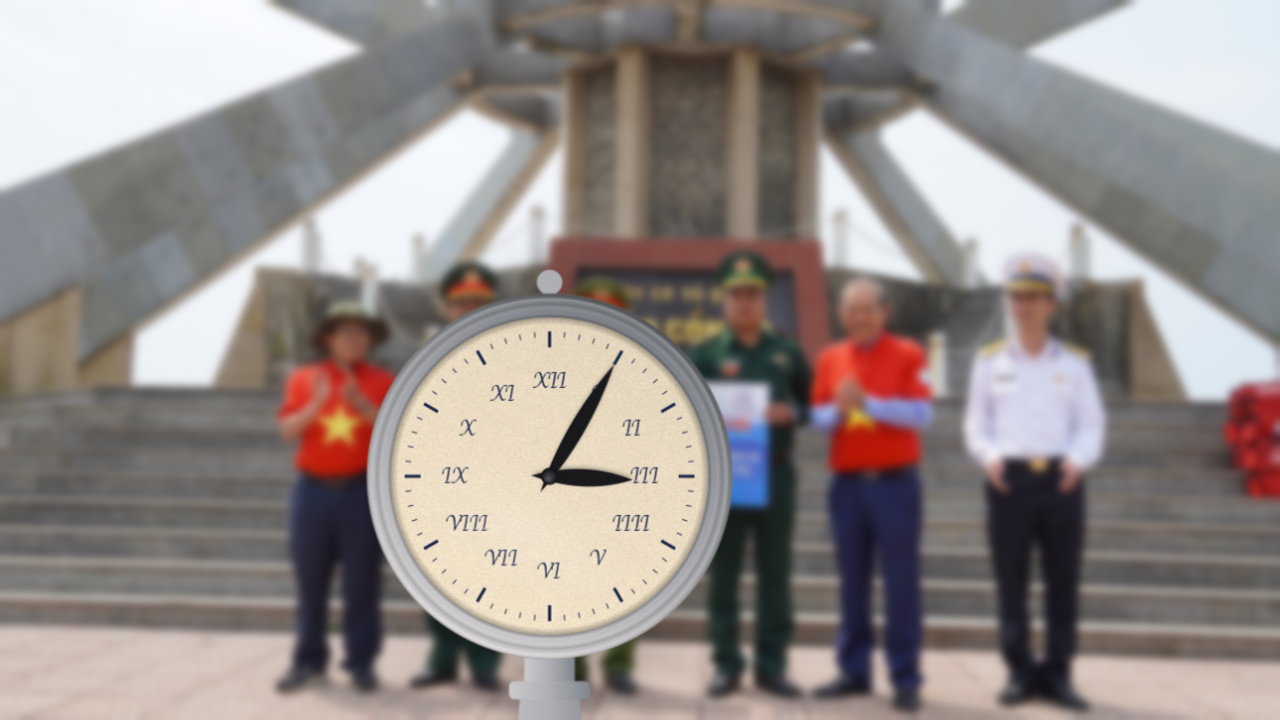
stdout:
3h05
